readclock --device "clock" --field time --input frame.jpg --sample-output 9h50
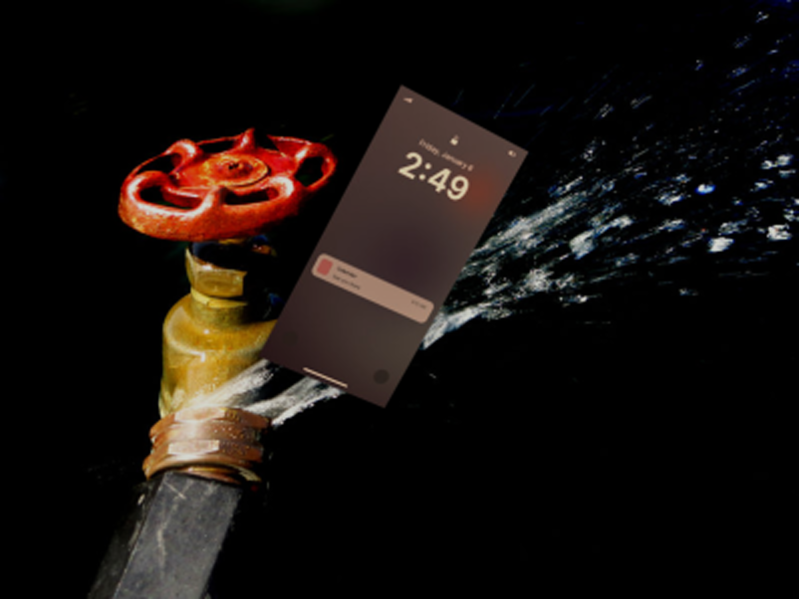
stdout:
2h49
